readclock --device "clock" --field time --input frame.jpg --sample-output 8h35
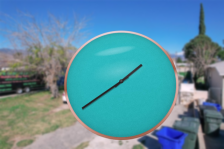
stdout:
1h39
